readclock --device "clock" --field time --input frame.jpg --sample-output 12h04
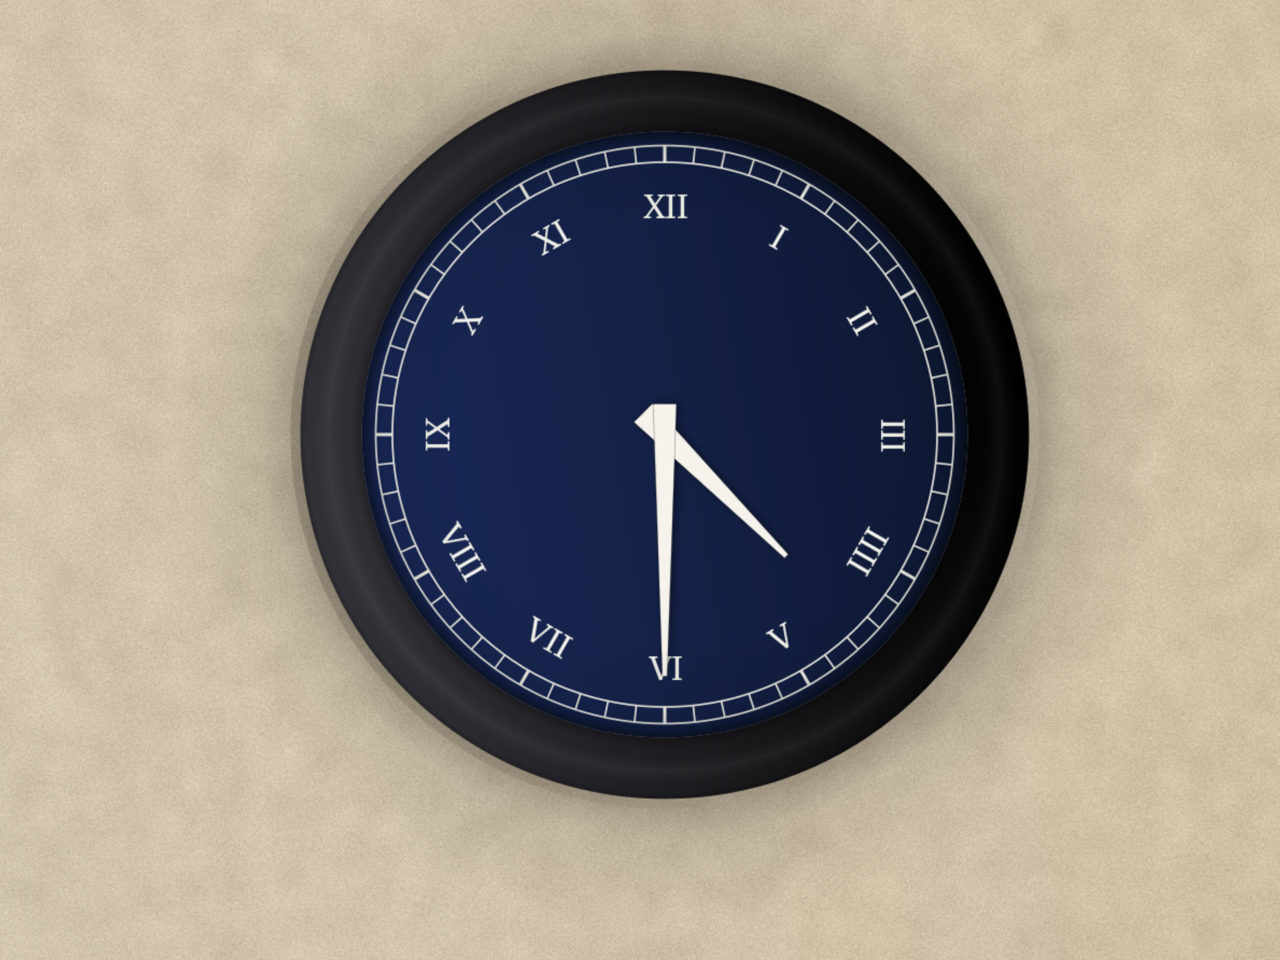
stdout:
4h30
